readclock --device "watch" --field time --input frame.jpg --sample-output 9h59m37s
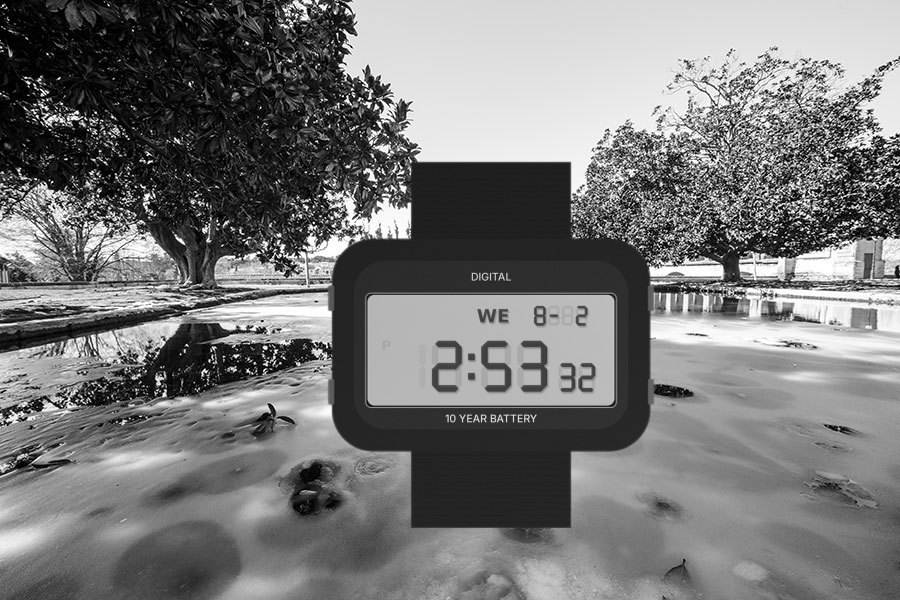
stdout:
2h53m32s
